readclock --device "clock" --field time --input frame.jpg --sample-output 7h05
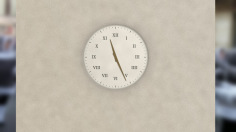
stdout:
11h26
